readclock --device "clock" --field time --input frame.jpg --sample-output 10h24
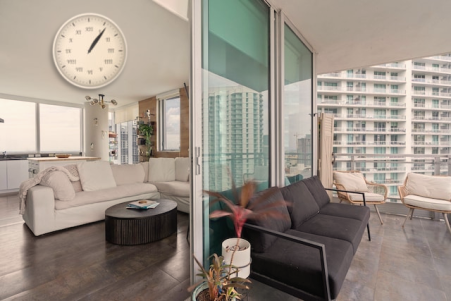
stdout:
1h06
